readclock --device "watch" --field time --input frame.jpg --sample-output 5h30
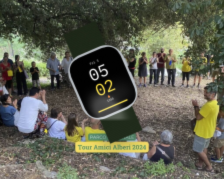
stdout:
5h02
